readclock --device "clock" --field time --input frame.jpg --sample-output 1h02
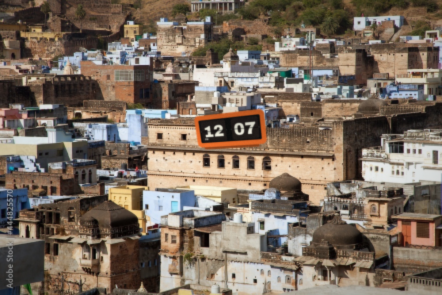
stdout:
12h07
